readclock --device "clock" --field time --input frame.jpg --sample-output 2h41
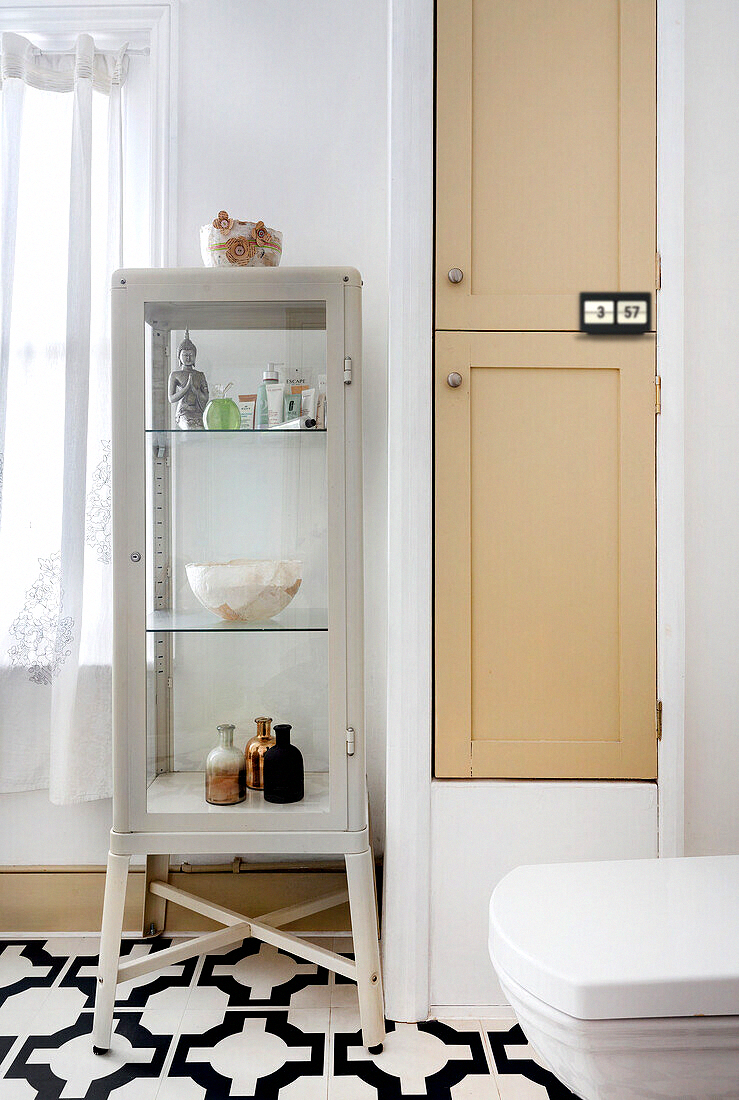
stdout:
3h57
